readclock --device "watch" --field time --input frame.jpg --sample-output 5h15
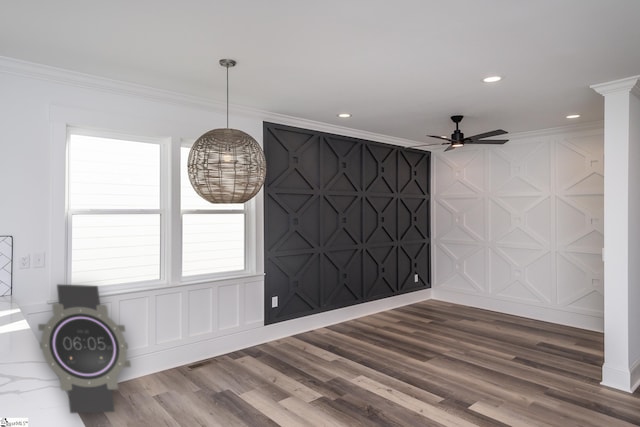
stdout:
6h05
